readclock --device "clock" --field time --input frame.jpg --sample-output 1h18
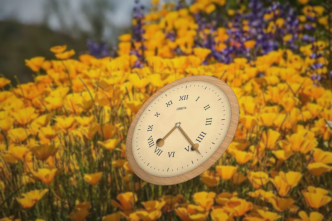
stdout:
7h23
